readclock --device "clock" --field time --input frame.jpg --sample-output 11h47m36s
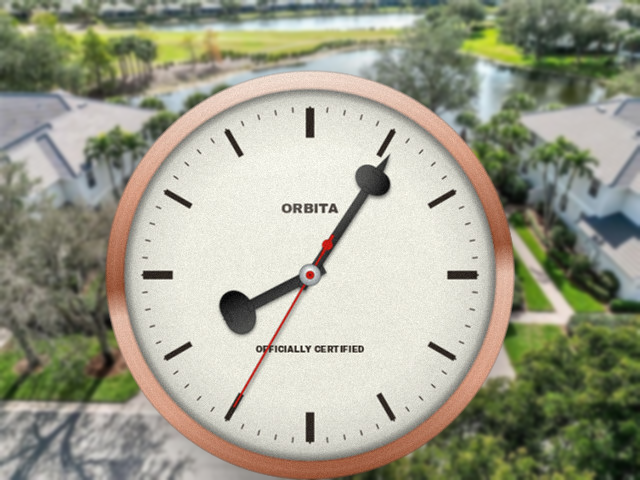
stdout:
8h05m35s
